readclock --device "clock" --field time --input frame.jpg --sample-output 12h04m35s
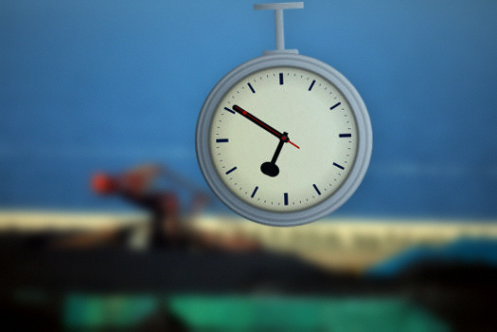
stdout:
6h50m51s
